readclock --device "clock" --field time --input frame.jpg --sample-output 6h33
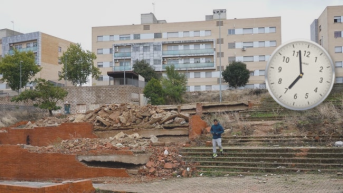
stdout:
6h57
